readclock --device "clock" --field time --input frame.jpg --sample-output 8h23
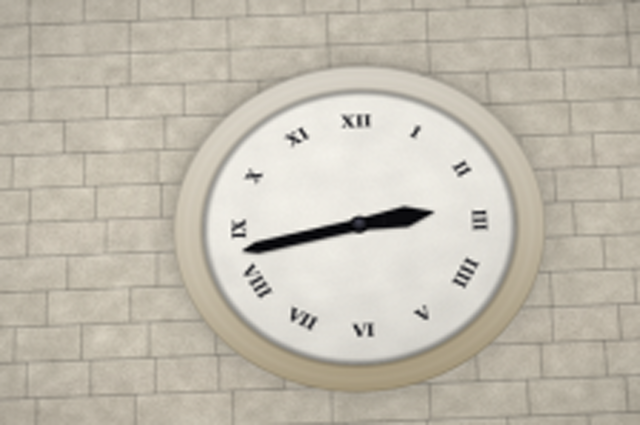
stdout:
2h43
